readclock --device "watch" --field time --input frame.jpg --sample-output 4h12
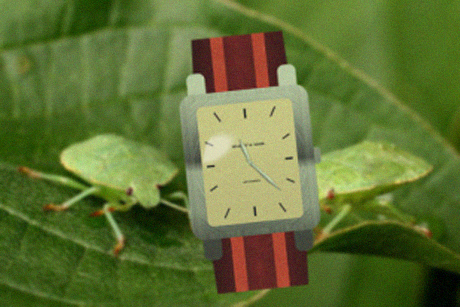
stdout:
11h23
